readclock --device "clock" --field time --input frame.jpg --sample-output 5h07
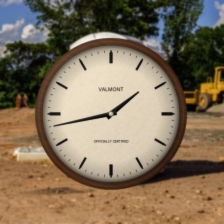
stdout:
1h43
